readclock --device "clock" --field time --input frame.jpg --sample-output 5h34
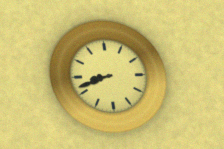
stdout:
8h42
